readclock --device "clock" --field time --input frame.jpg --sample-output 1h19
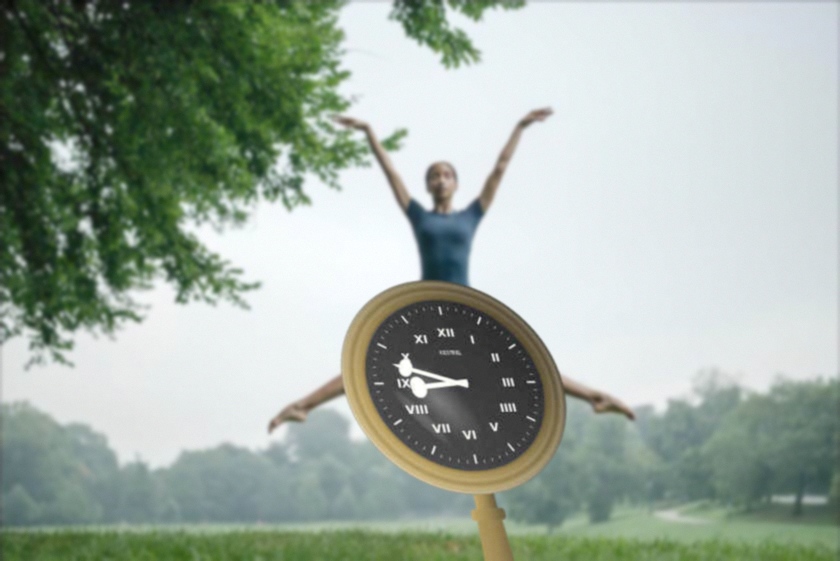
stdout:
8h48
